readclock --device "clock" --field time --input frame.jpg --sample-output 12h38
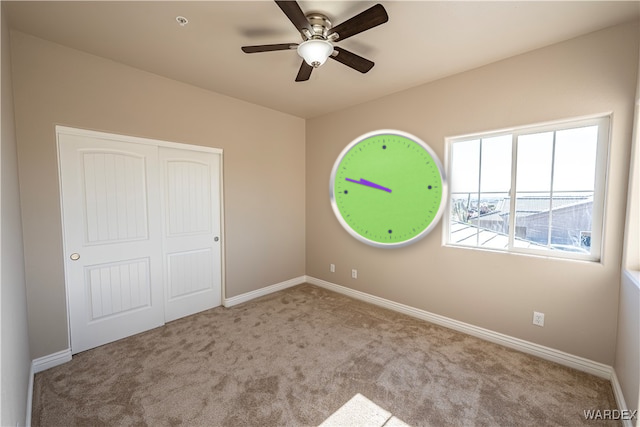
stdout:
9h48
